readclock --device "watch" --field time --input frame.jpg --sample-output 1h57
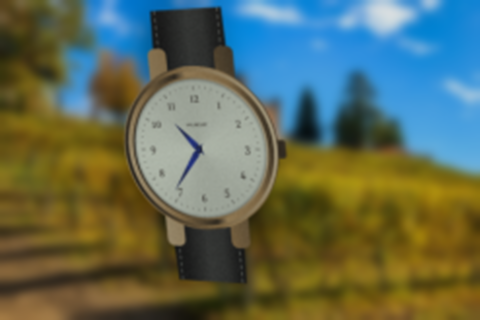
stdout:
10h36
